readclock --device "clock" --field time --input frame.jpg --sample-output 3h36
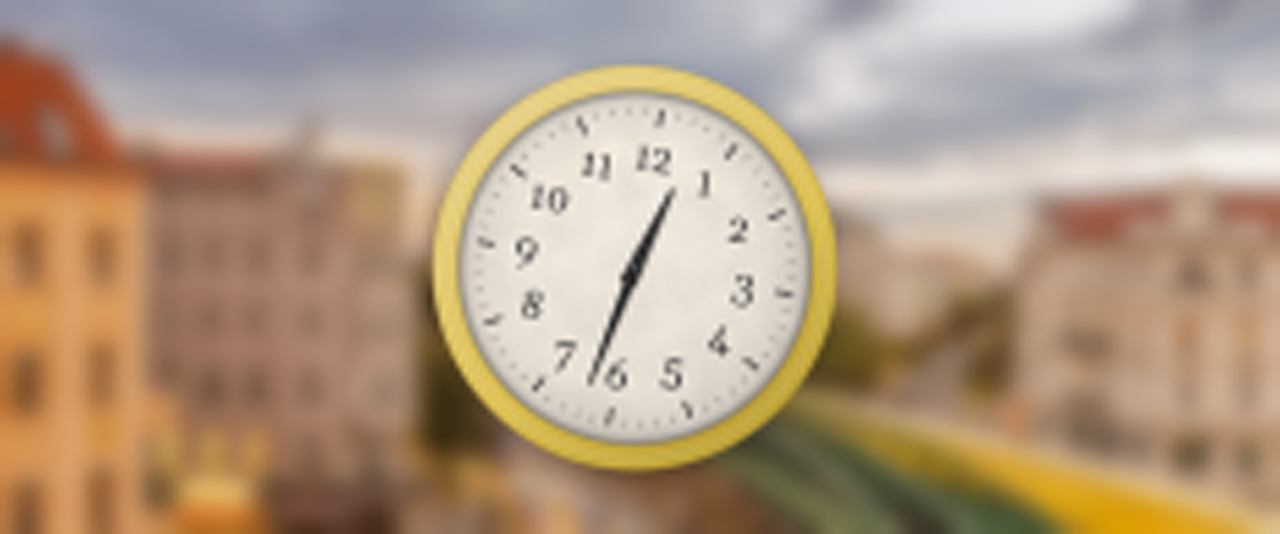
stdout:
12h32
